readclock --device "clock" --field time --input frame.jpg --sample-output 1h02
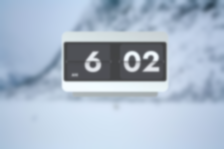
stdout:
6h02
